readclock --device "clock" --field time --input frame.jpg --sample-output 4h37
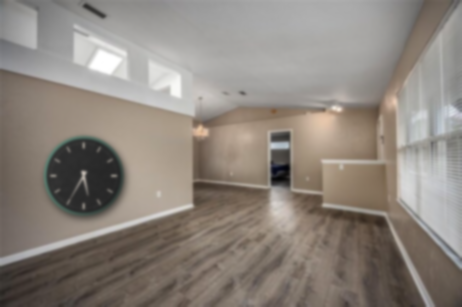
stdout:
5h35
